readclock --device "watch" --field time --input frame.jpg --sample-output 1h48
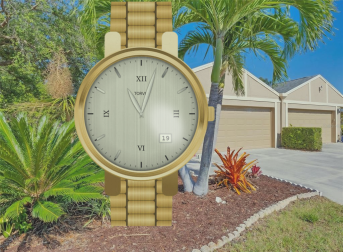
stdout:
11h03
